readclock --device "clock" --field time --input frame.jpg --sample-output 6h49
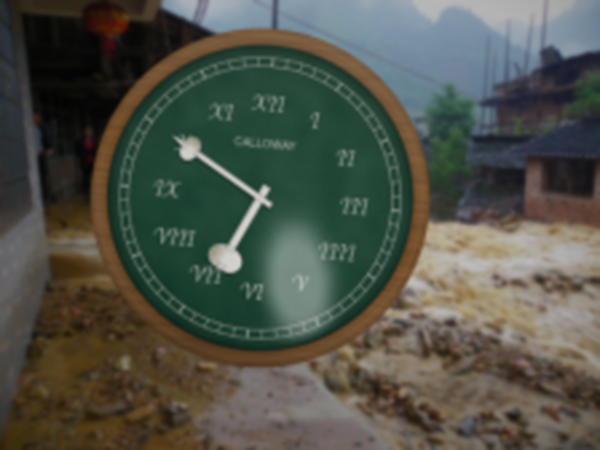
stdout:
6h50
